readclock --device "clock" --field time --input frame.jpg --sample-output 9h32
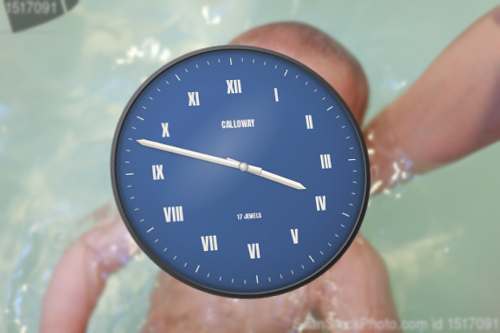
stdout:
3h48
